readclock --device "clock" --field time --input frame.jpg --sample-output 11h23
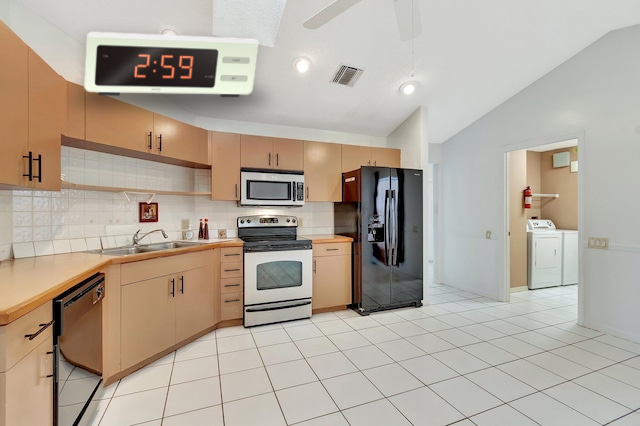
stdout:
2h59
